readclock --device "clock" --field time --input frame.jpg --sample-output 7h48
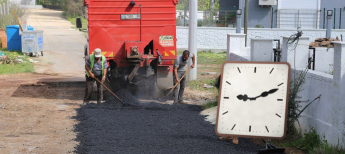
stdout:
9h11
